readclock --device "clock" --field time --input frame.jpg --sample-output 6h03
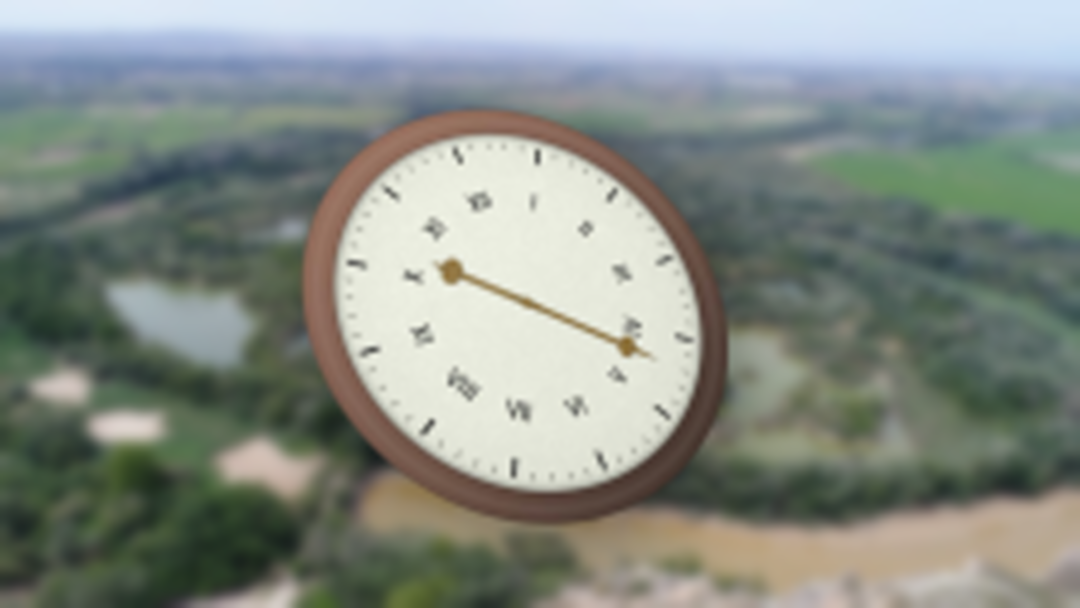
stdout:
10h22
